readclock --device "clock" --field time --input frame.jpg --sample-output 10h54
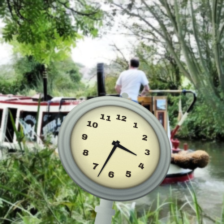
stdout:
3h33
